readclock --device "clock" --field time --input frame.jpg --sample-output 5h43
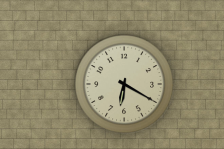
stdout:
6h20
